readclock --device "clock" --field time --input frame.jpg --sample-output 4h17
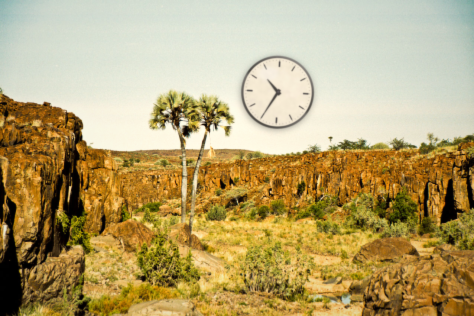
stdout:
10h35
